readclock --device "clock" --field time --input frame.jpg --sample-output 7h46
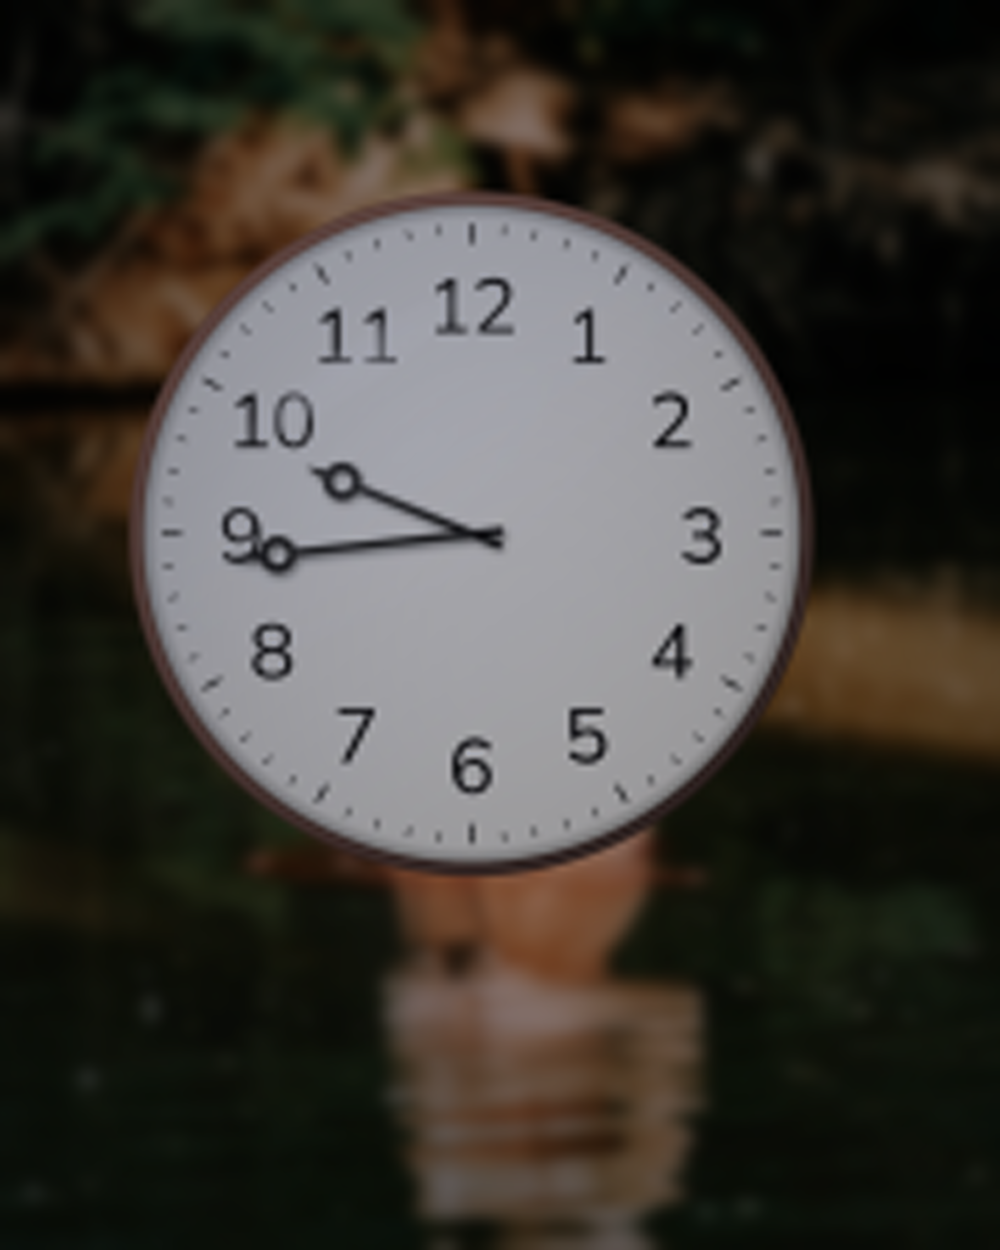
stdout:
9h44
